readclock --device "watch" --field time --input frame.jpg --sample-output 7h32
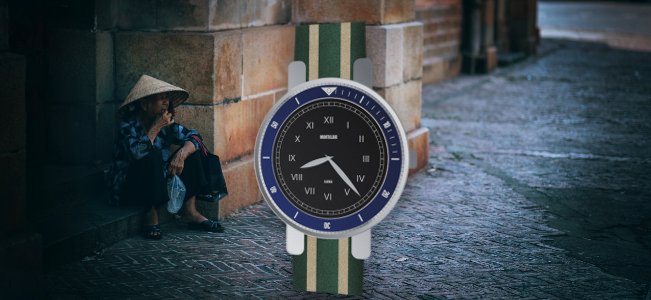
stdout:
8h23
